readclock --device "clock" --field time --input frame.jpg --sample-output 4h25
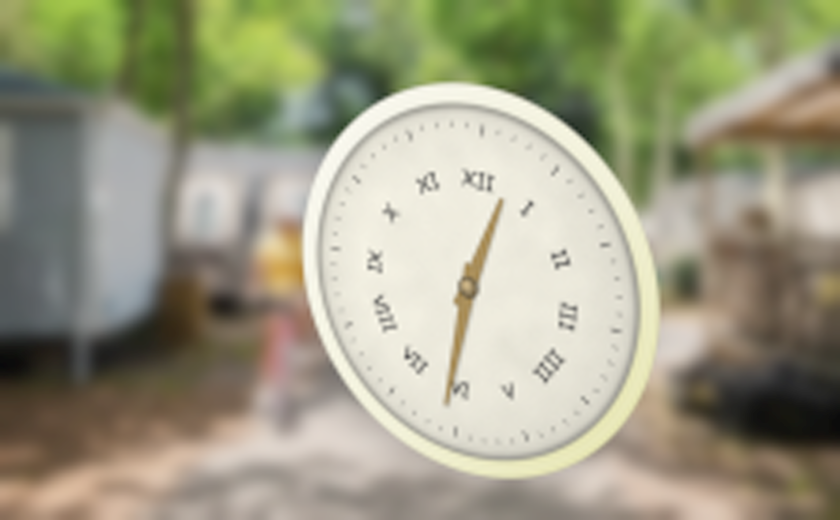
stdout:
12h31
